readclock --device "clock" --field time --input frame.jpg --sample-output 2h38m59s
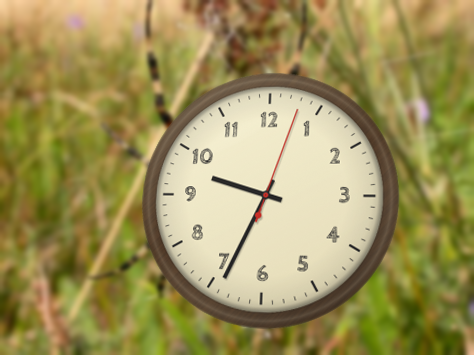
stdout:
9h34m03s
